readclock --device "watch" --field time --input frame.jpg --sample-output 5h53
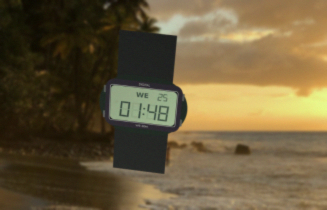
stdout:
1h48
